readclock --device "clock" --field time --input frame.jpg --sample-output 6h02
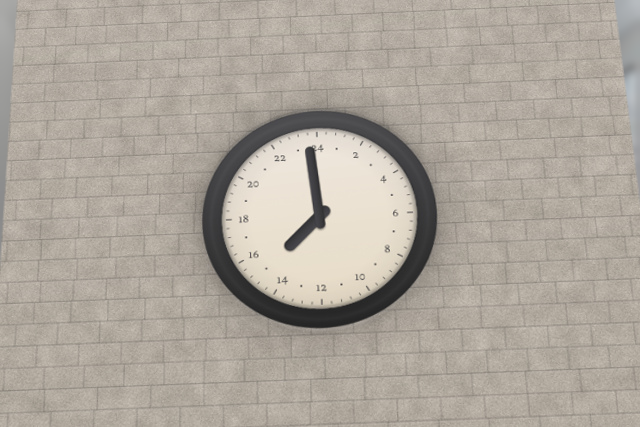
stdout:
14h59
